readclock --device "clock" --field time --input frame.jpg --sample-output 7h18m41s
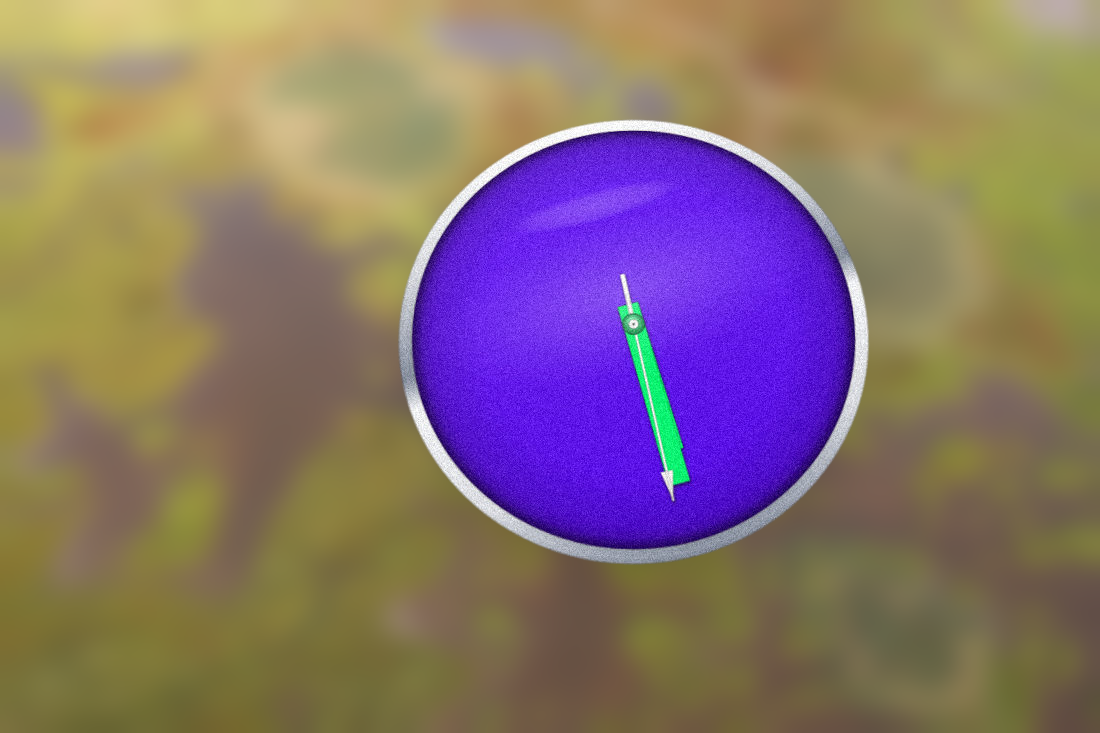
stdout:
5h27m28s
